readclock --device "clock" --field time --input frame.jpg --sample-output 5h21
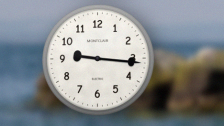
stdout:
9h16
